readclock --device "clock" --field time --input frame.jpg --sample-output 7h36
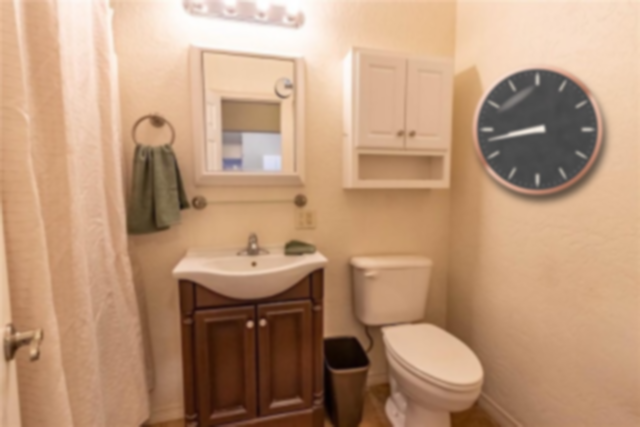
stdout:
8h43
